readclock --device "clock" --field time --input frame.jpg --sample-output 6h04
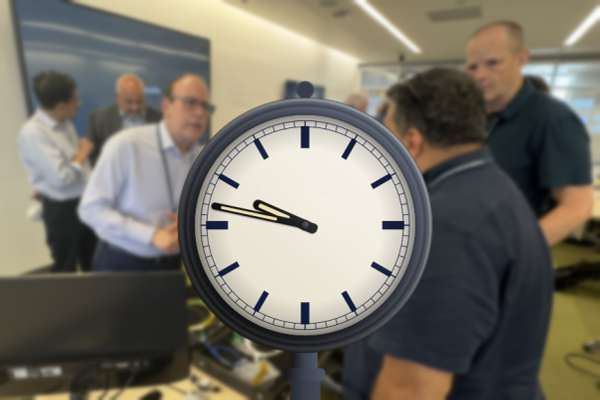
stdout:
9h47
